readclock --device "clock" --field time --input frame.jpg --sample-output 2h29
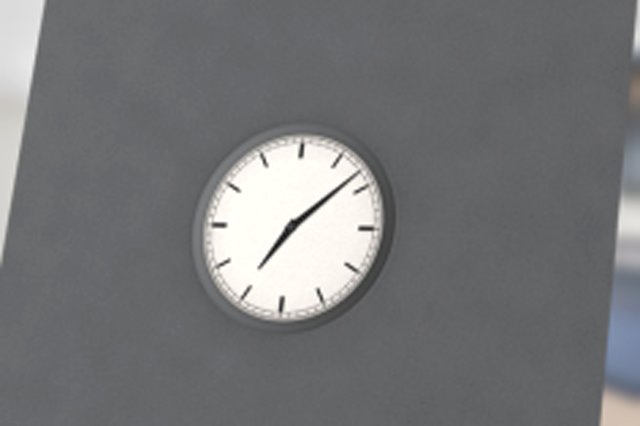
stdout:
7h08
